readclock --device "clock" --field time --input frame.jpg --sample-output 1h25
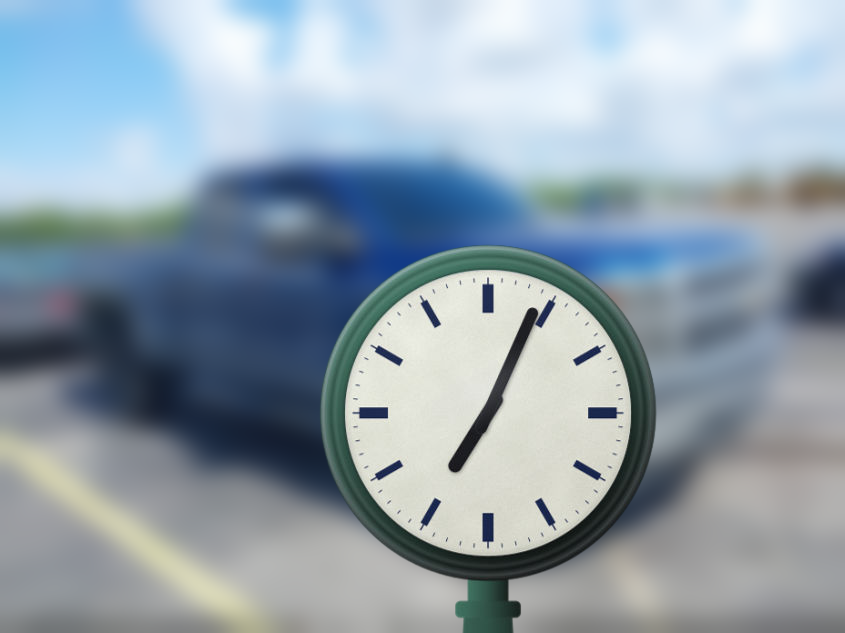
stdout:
7h04
